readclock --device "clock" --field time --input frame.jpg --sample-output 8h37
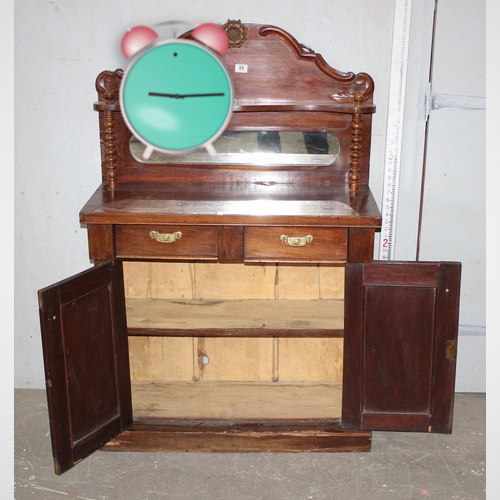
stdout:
9h15
